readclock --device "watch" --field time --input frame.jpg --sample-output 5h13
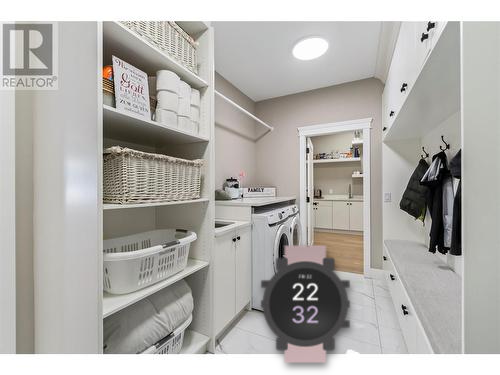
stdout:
22h32
